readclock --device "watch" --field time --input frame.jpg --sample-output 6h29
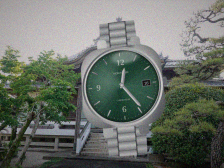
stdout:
12h24
